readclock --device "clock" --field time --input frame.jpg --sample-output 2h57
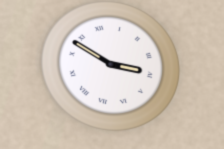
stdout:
3h53
